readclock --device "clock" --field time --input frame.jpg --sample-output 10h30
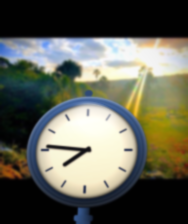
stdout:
7h46
